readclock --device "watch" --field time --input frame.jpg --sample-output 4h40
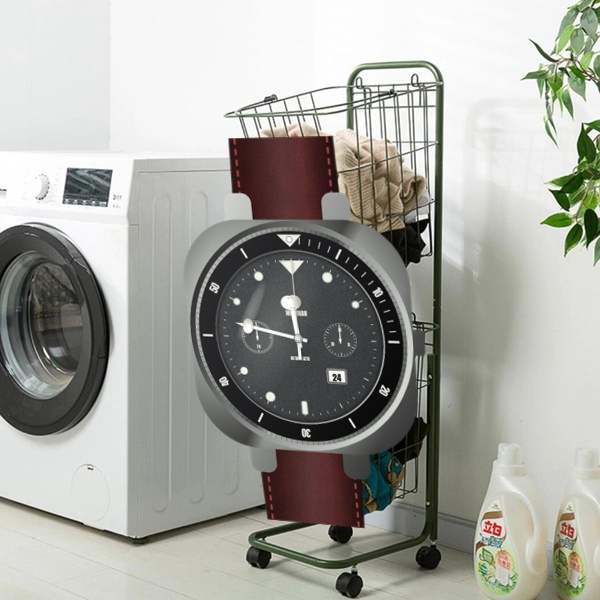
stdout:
11h47
